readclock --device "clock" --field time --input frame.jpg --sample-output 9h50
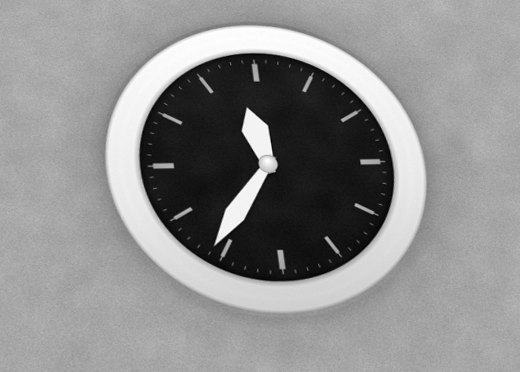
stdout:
11h36
